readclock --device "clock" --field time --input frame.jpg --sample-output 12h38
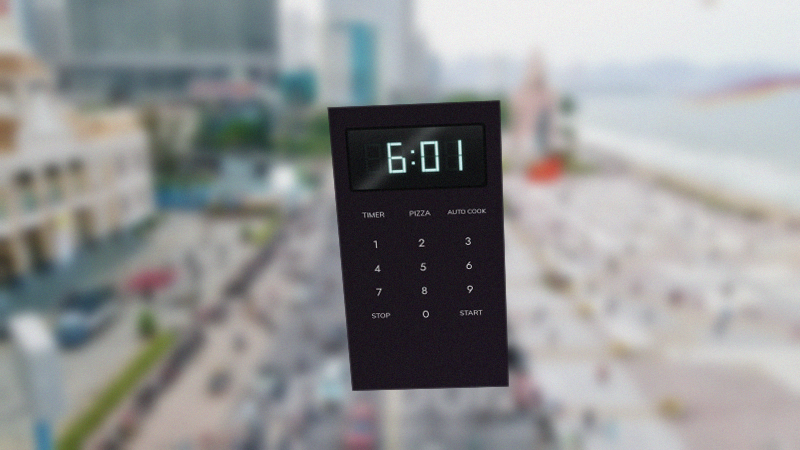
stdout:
6h01
